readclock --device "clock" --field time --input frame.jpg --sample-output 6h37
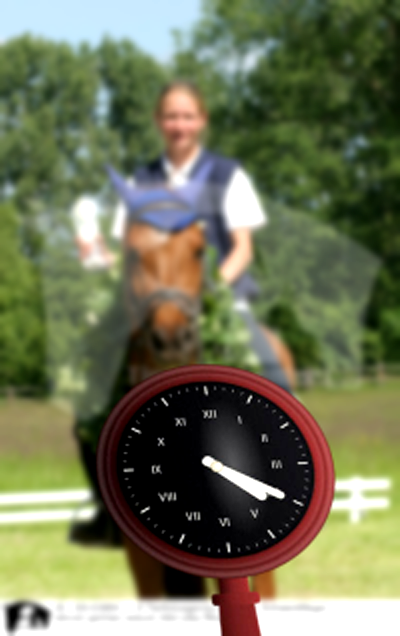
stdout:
4h20
